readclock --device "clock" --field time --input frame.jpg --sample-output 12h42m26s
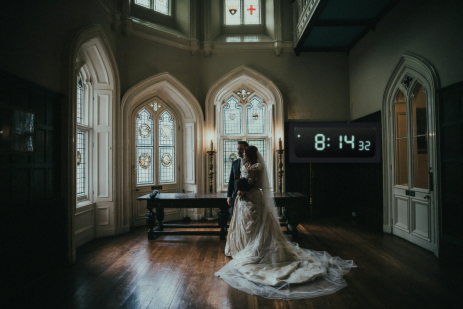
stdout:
8h14m32s
